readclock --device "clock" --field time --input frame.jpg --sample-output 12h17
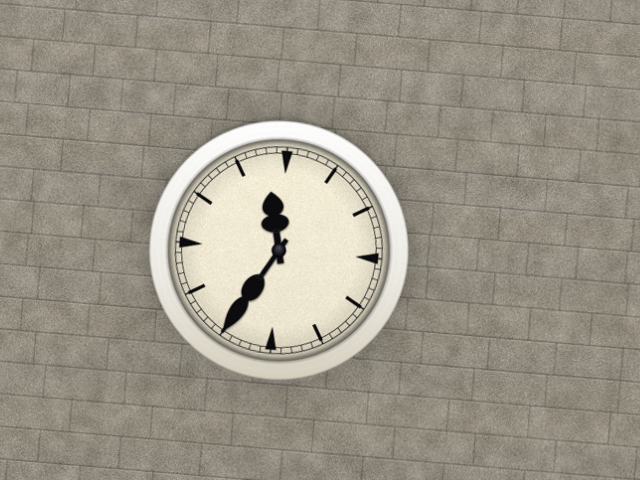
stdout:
11h35
